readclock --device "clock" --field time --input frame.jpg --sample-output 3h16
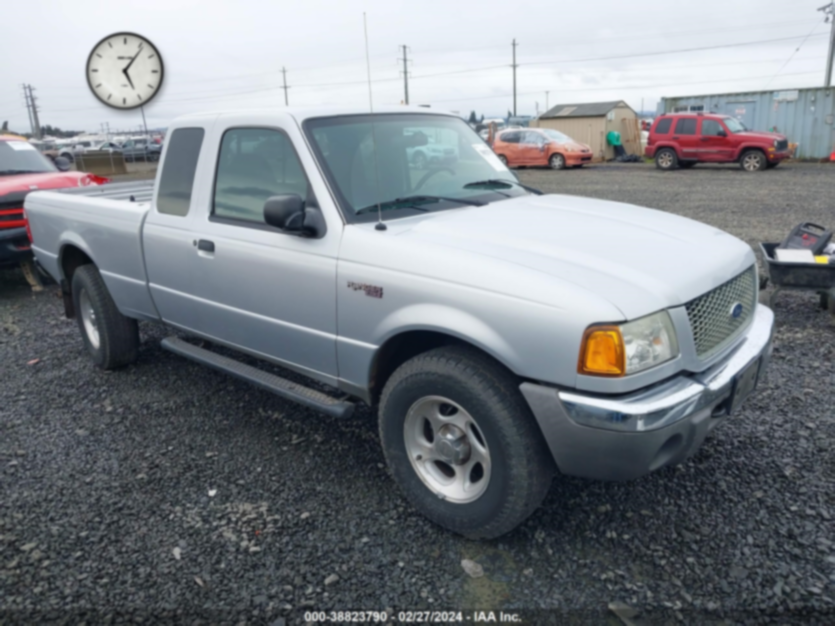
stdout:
5h06
